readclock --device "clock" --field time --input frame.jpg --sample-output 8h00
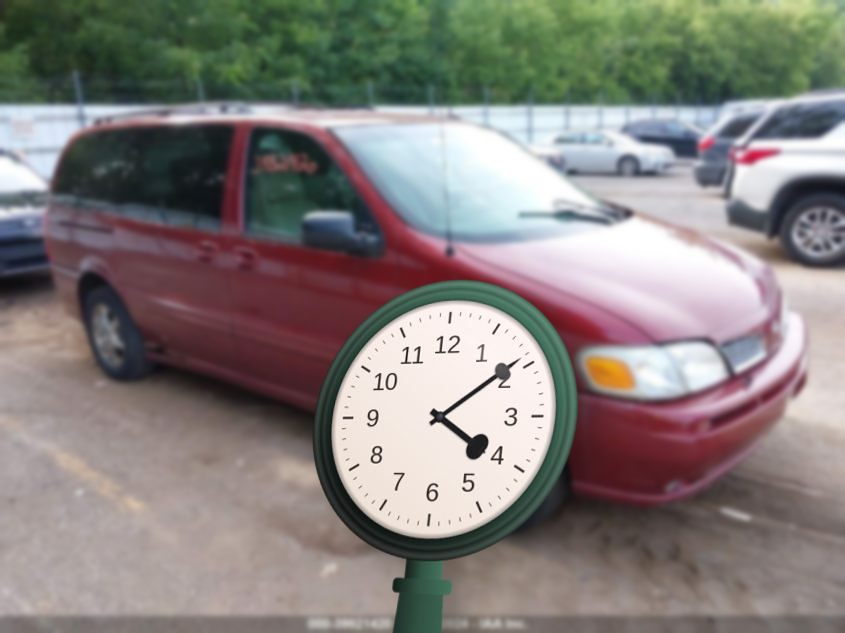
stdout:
4h09
